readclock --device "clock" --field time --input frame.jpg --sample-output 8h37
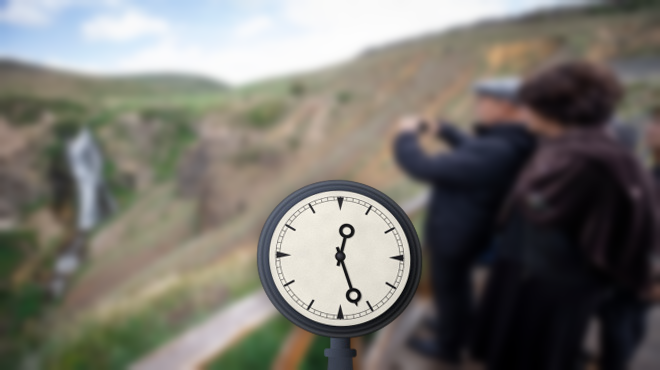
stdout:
12h27
